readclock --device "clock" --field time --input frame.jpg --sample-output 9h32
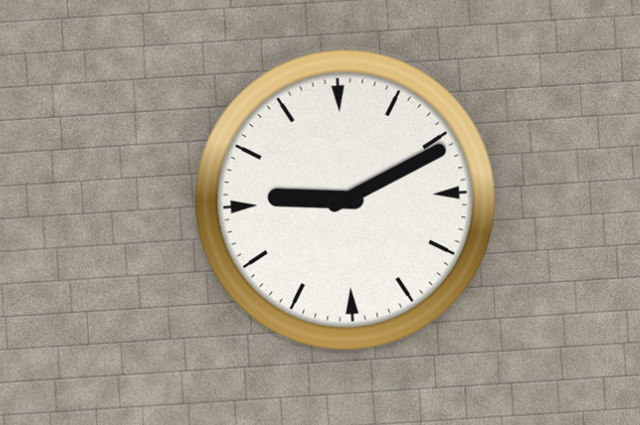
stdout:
9h11
